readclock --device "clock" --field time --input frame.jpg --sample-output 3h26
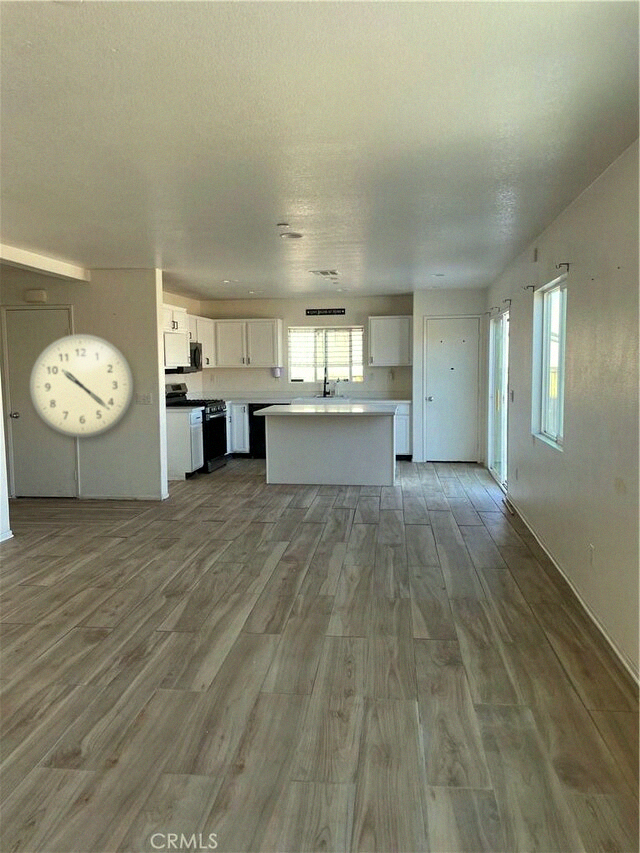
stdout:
10h22
